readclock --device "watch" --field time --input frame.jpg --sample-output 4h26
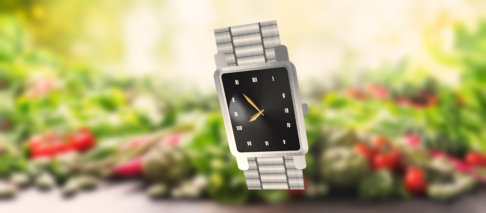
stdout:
7h54
